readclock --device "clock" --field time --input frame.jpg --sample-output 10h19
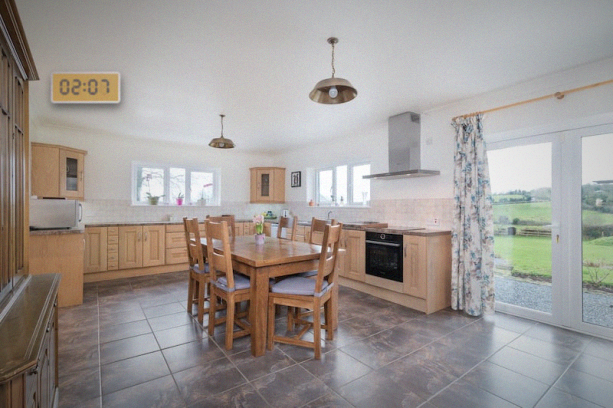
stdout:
2h07
